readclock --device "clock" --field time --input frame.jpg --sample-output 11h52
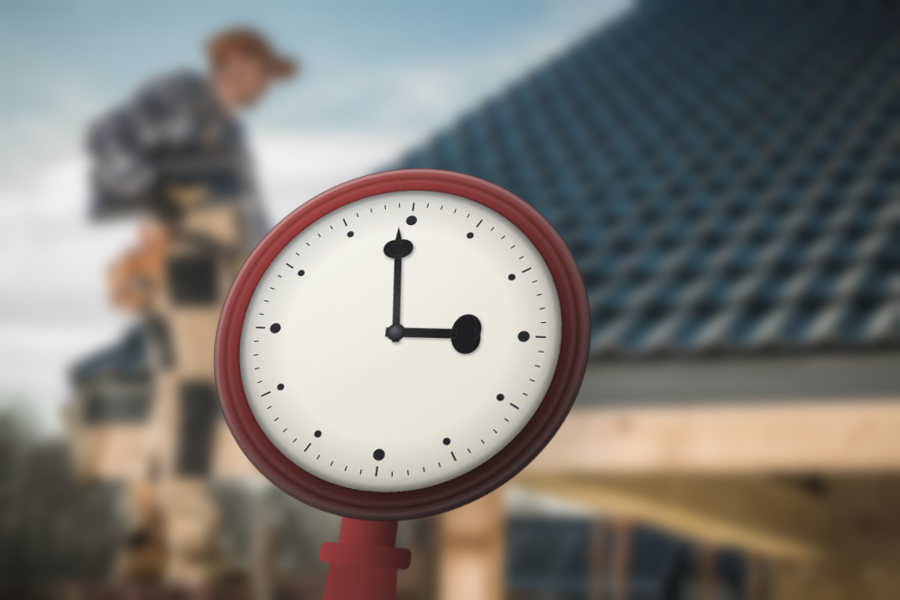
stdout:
2h59
